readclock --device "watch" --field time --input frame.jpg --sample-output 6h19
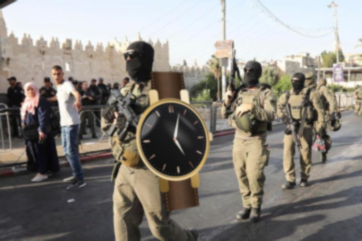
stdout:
5h03
